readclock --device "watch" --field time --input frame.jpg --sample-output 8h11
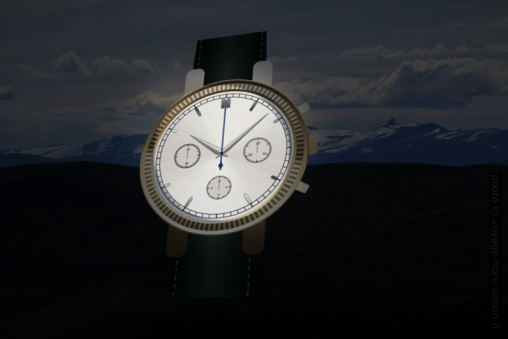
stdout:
10h08
